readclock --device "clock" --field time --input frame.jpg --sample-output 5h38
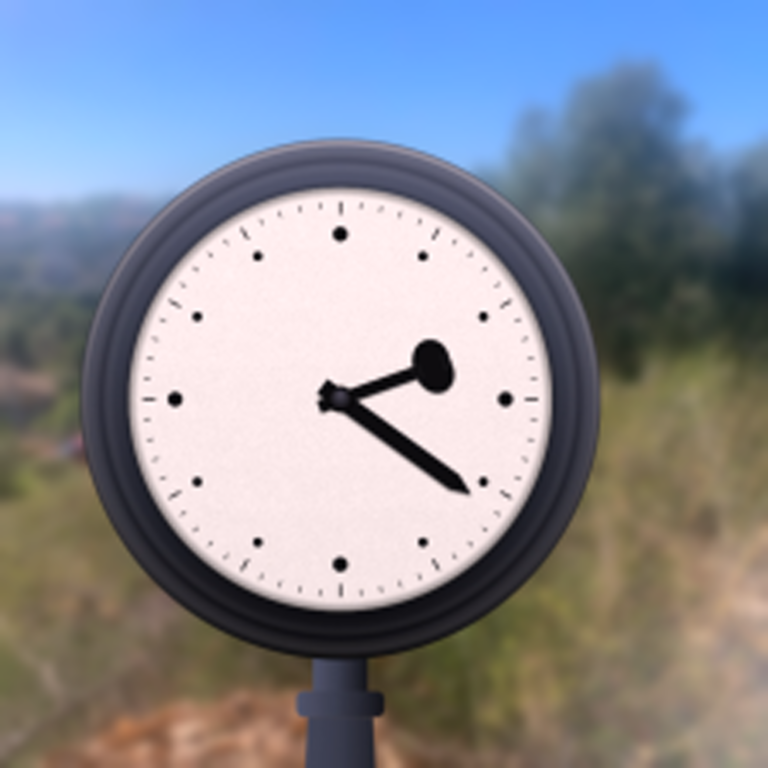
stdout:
2h21
